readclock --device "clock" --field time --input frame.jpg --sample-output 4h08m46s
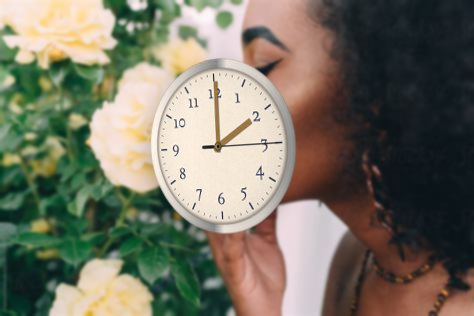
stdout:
2h00m15s
